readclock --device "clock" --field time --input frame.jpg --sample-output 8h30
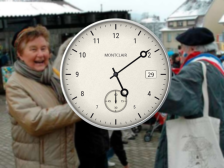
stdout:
5h09
